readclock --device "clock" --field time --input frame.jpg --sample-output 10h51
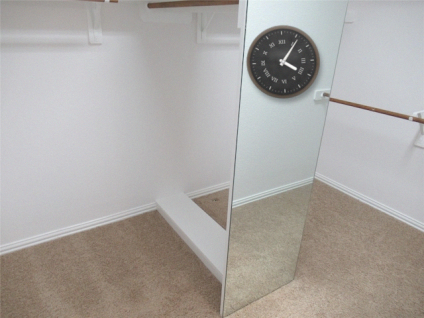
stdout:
4h06
